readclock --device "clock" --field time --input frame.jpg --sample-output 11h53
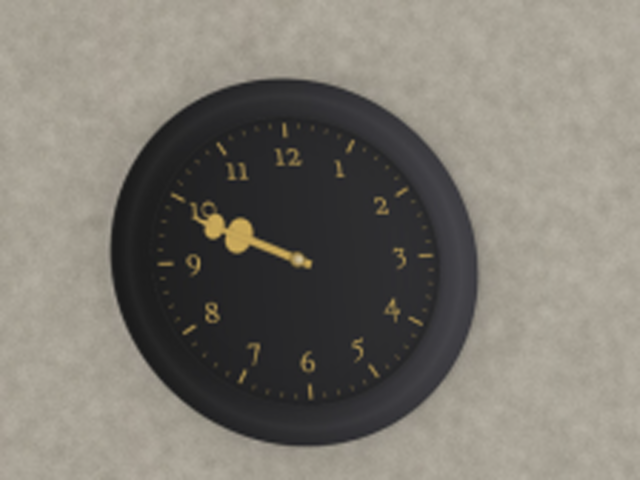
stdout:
9h49
